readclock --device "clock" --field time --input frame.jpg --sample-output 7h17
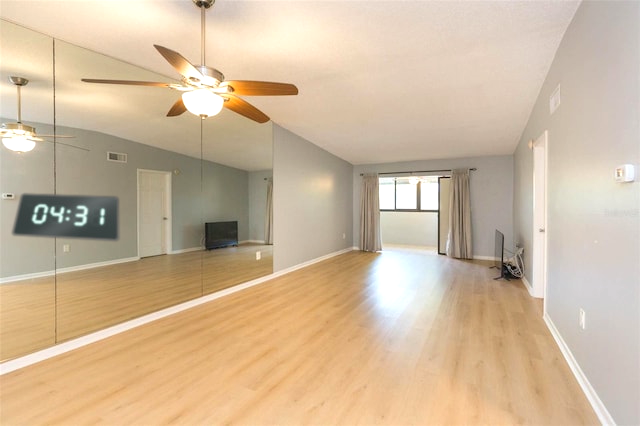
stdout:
4h31
